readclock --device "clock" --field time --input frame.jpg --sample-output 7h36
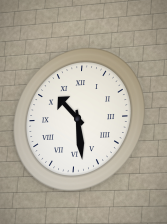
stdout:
10h28
